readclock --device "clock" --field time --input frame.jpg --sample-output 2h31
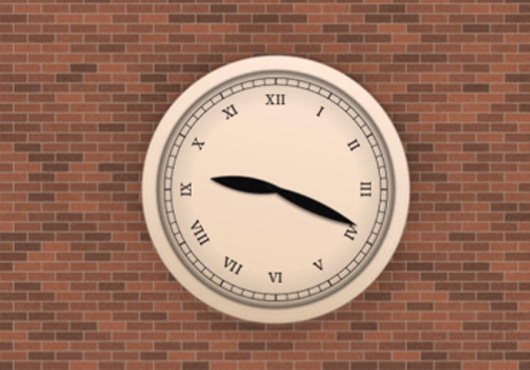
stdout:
9h19
